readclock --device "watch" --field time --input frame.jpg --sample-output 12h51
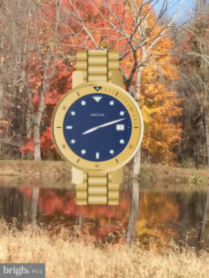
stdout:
8h12
